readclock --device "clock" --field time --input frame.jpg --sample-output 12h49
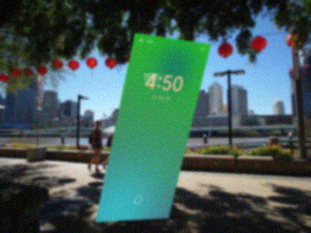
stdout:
4h50
